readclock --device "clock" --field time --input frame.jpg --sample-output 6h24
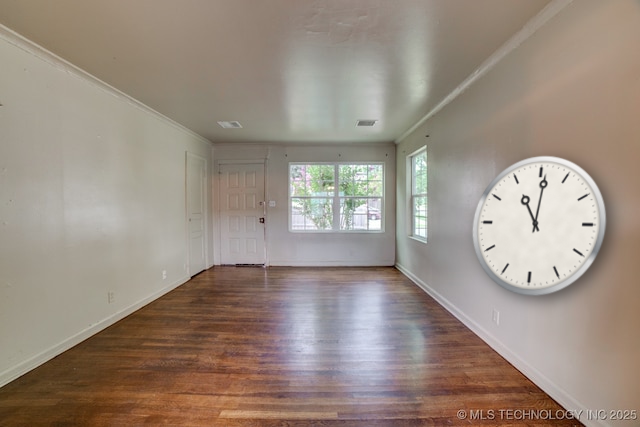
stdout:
11h01
